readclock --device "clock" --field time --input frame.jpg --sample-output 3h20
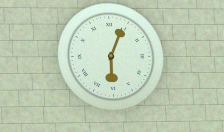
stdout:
6h04
